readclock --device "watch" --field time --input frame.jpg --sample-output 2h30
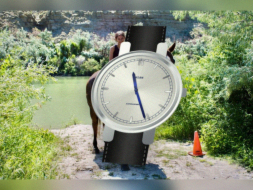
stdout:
11h26
